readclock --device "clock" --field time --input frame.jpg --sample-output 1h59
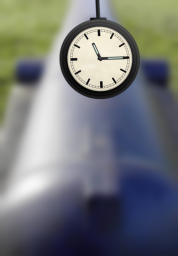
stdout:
11h15
